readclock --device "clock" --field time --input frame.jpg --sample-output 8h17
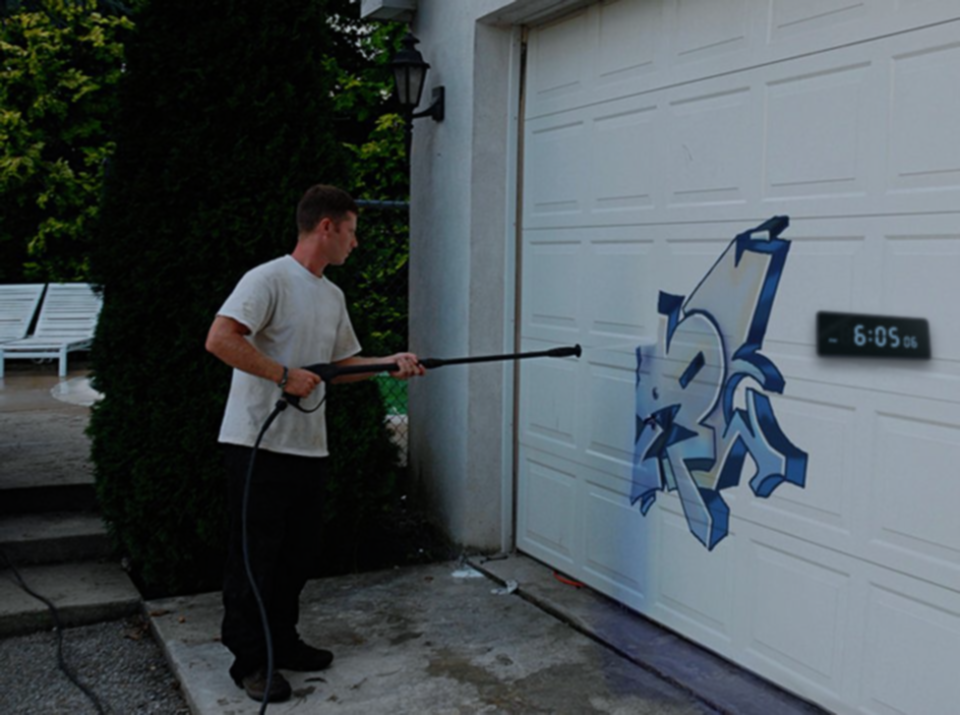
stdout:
6h05
